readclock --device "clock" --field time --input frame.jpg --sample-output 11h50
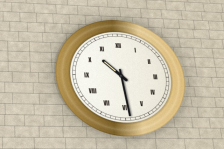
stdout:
10h29
